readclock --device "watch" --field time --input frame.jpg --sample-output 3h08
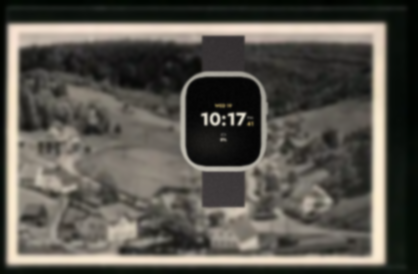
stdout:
10h17
